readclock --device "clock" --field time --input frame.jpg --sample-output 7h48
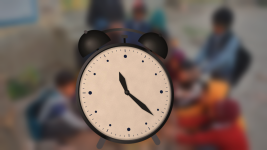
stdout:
11h22
